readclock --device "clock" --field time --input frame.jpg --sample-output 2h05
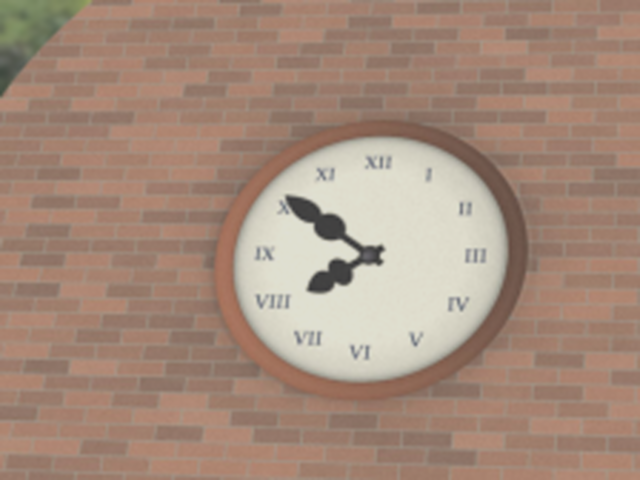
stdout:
7h51
